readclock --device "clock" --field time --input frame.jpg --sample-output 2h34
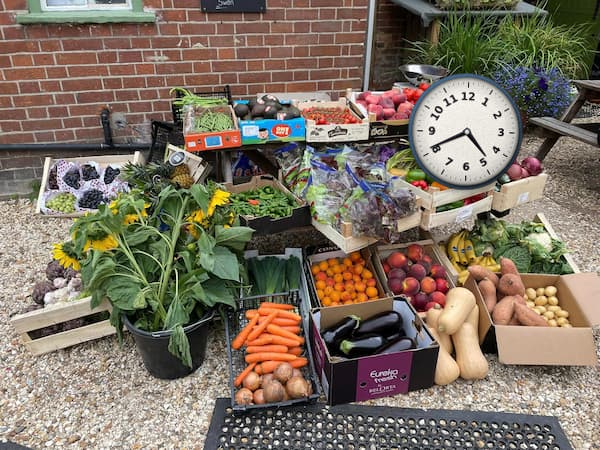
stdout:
4h41
